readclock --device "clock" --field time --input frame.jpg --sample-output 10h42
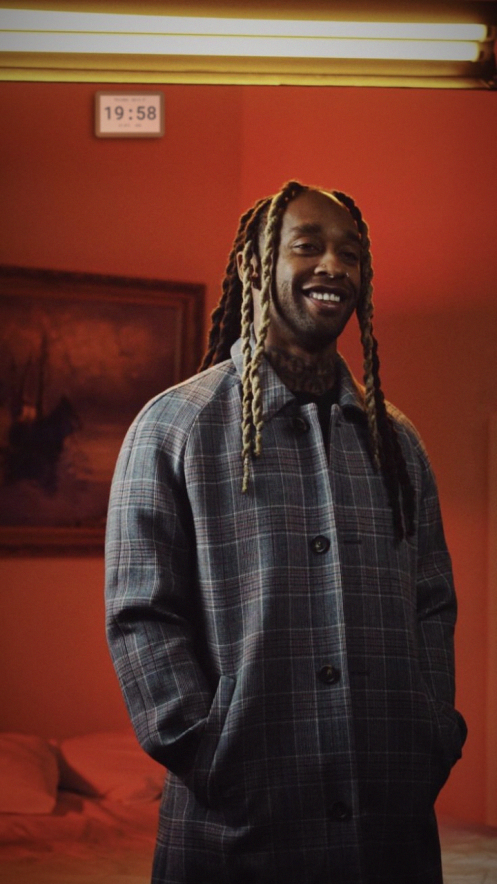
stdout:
19h58
